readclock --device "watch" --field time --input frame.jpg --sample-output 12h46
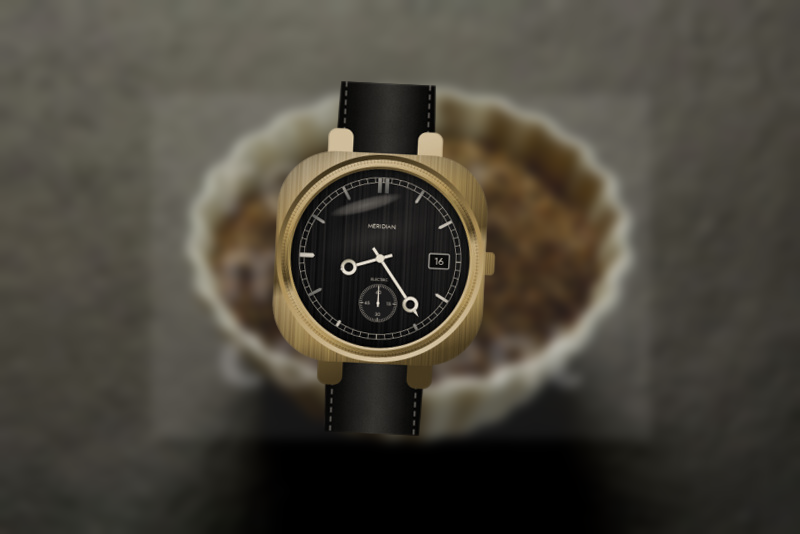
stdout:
8h24
